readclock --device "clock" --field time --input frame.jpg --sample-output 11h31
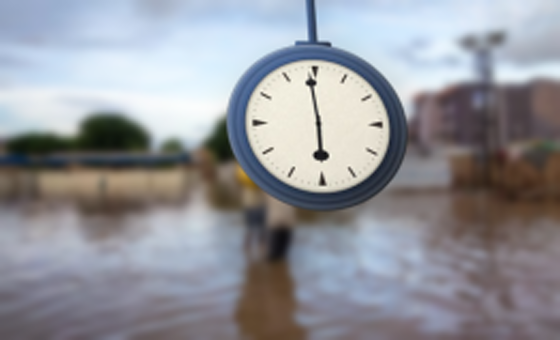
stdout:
5h59
